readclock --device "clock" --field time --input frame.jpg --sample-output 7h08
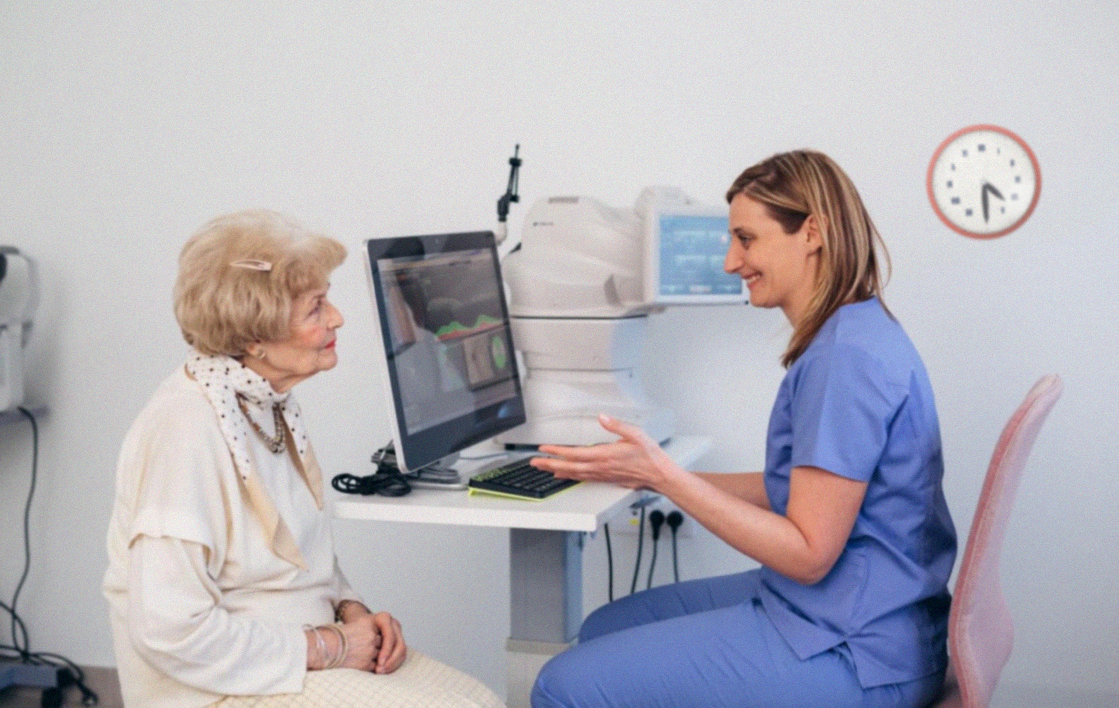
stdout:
4h30
